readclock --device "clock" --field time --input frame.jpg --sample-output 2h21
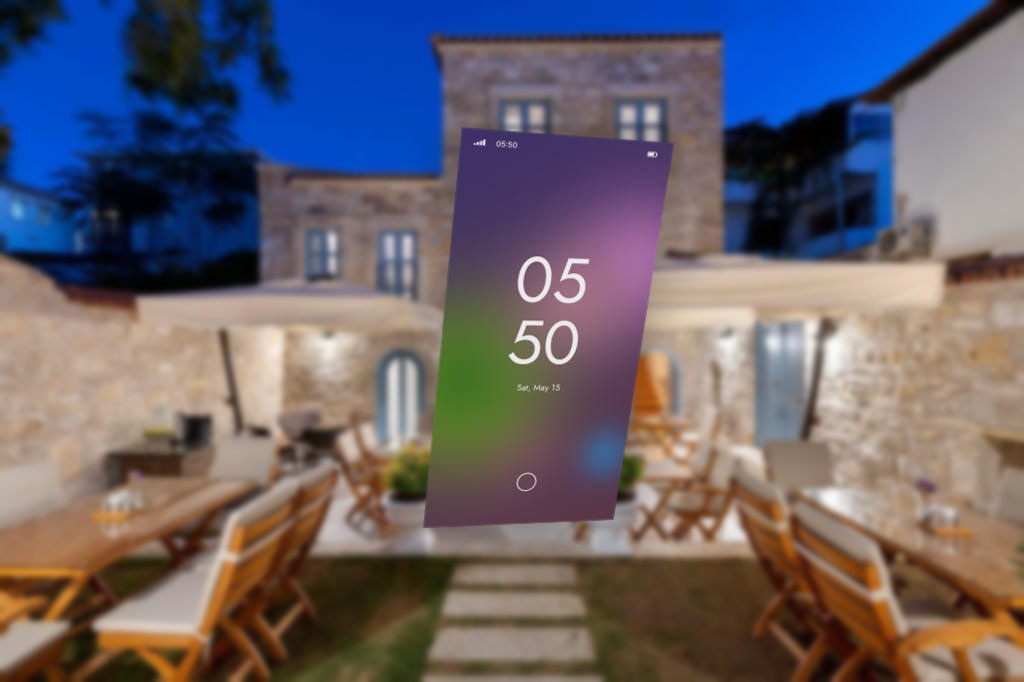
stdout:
5h50
